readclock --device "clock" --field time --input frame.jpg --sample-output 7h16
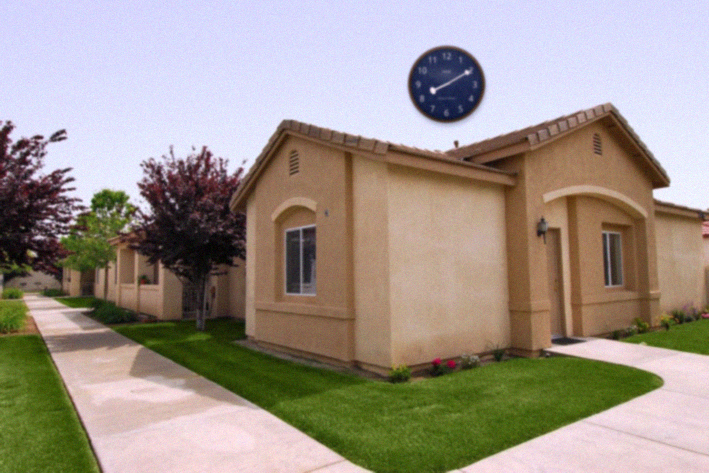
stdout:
8h10
